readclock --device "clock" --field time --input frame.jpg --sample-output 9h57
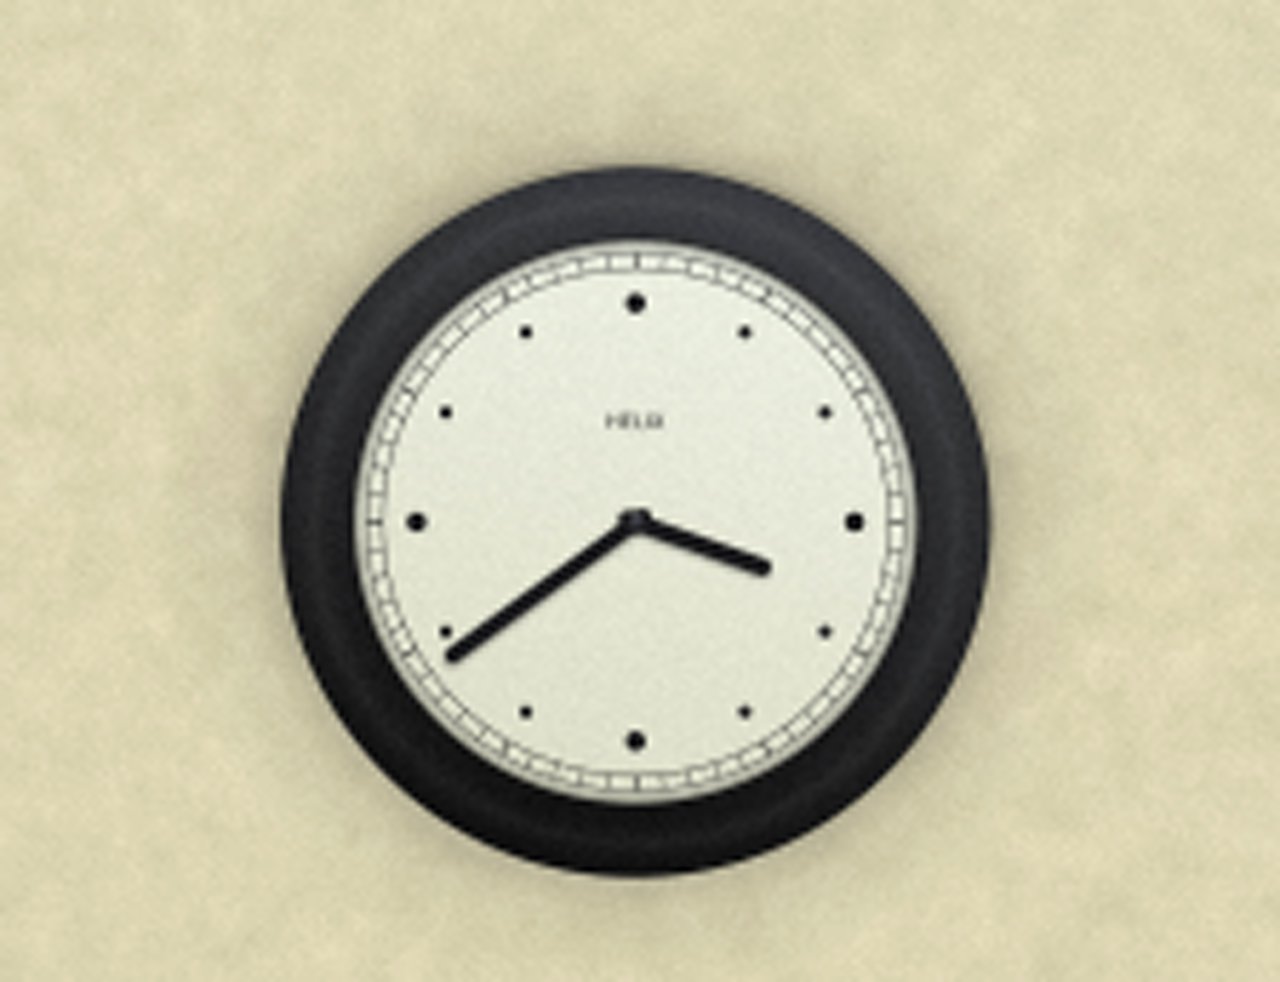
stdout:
3h39
